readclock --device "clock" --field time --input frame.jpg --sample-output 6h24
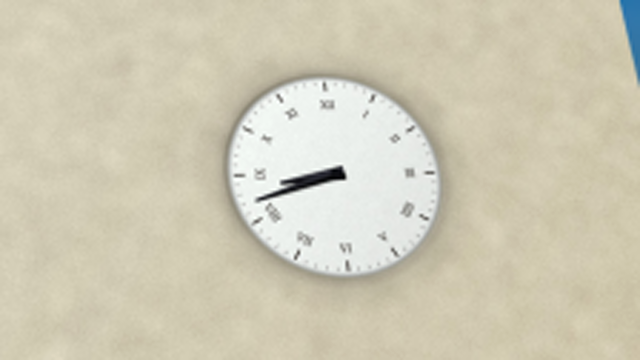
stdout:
8h42
